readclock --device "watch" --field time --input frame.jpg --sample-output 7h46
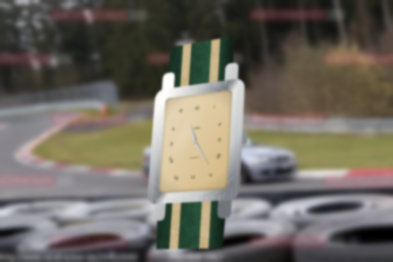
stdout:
11h24
